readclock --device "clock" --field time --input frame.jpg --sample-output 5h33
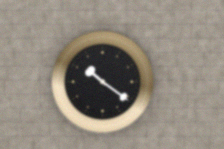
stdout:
10h21
